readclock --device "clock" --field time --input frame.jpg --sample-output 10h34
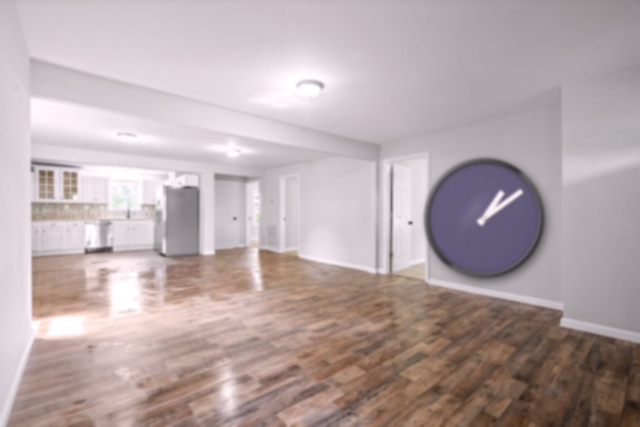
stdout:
1h09
